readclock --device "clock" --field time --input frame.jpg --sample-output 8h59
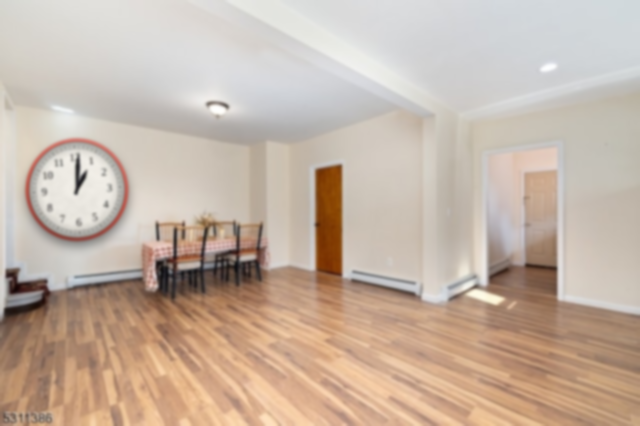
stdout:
1h01
